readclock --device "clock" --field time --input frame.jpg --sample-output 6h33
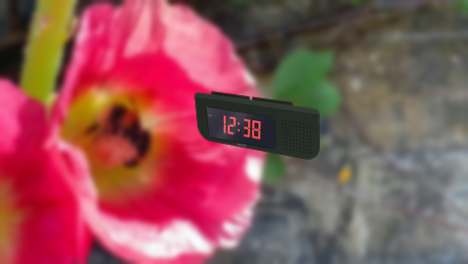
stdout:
12h38
